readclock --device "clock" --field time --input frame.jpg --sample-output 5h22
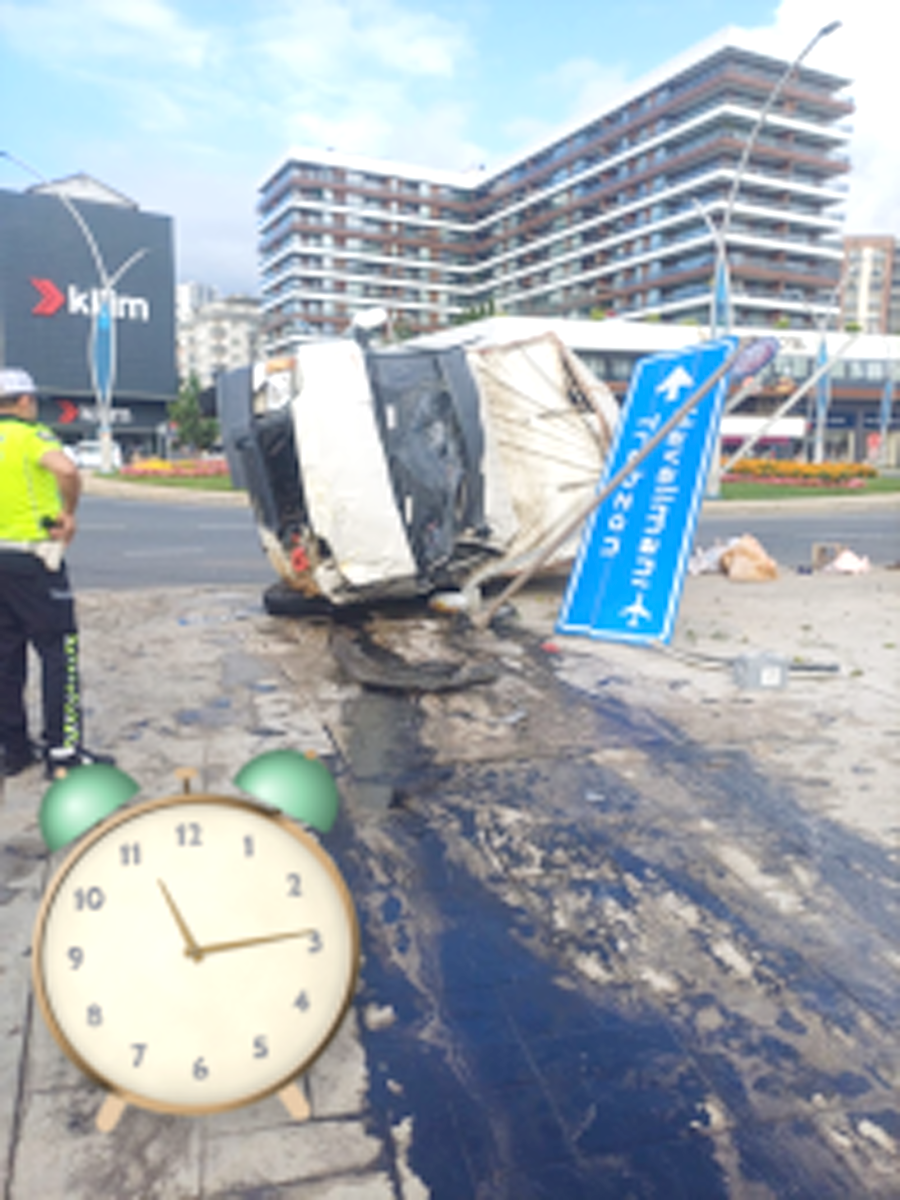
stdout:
11h14
